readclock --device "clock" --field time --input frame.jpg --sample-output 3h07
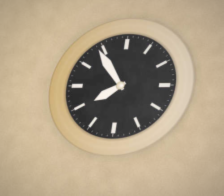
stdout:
7h54
